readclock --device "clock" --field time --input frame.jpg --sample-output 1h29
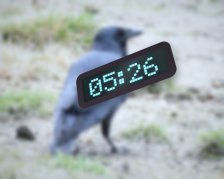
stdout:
5h26
